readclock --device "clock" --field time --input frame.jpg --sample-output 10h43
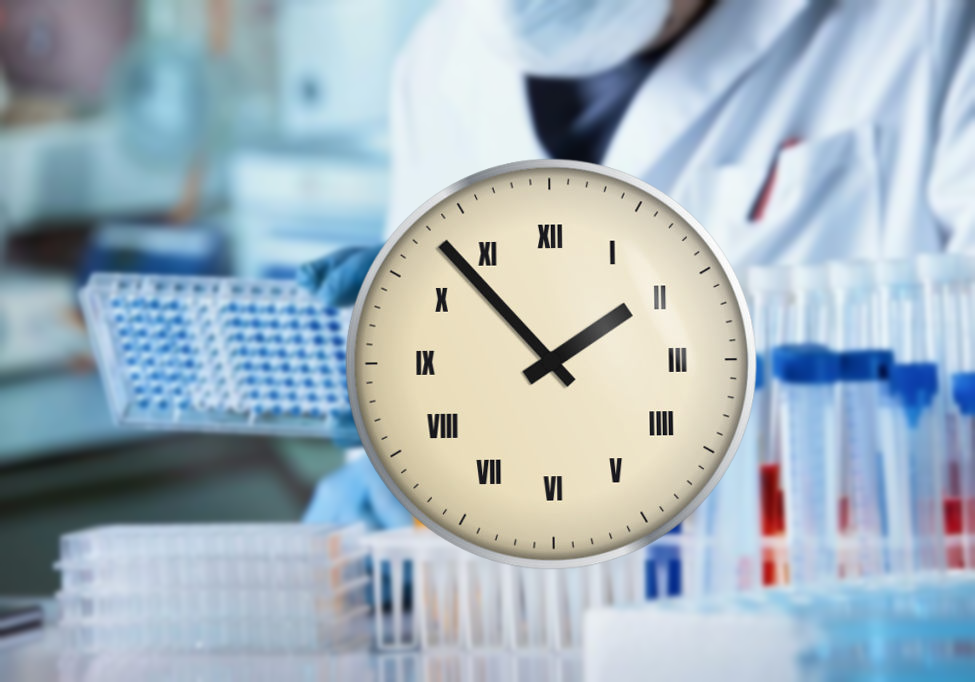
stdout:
1h53
